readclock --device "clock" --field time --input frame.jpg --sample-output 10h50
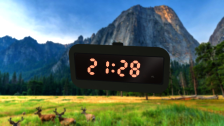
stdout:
21h28
